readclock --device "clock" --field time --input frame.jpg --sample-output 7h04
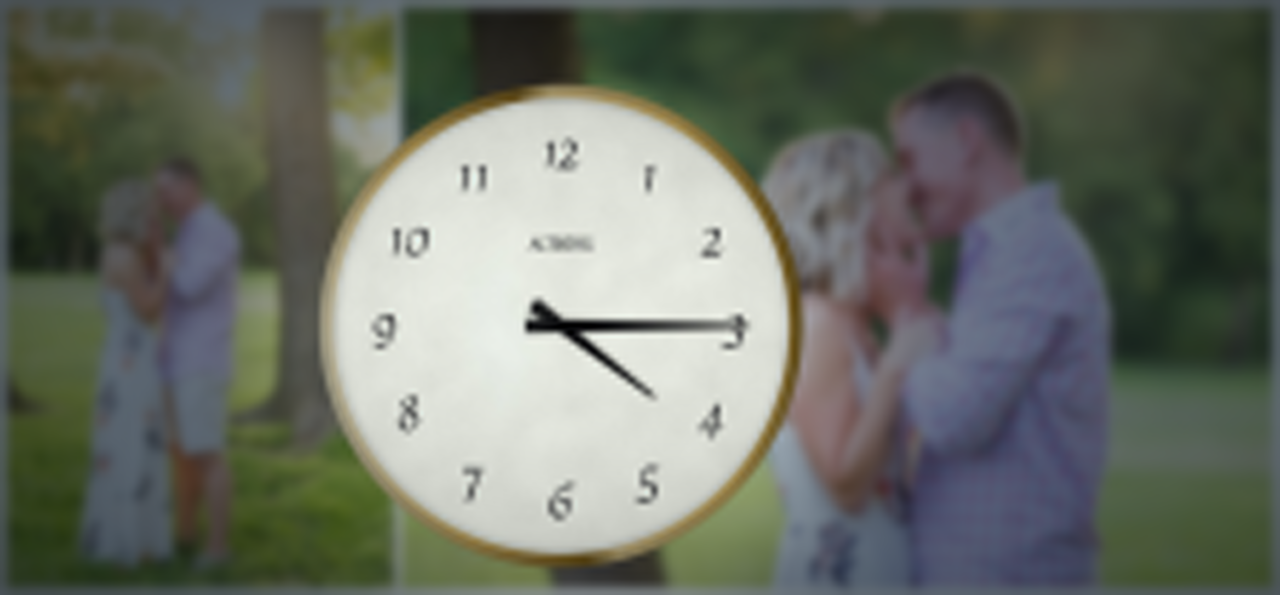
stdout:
4h15
